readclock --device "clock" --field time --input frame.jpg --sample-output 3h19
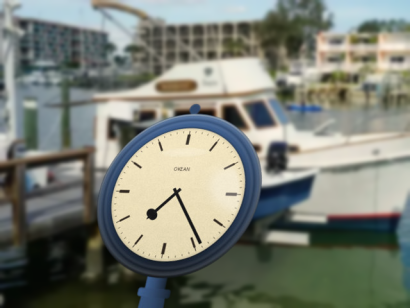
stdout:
7h24
